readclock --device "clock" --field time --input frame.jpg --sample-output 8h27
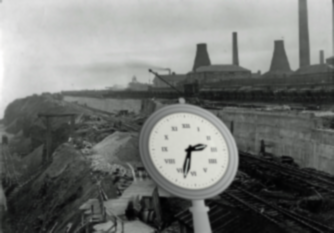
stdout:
2h33
